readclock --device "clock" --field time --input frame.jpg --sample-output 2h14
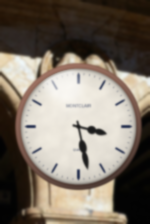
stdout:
3h28
